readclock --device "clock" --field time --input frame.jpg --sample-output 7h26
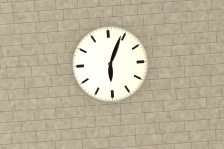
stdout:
6h04
